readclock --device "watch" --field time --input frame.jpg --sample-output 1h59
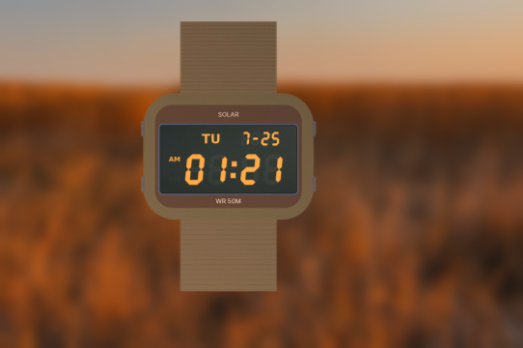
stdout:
1h21
